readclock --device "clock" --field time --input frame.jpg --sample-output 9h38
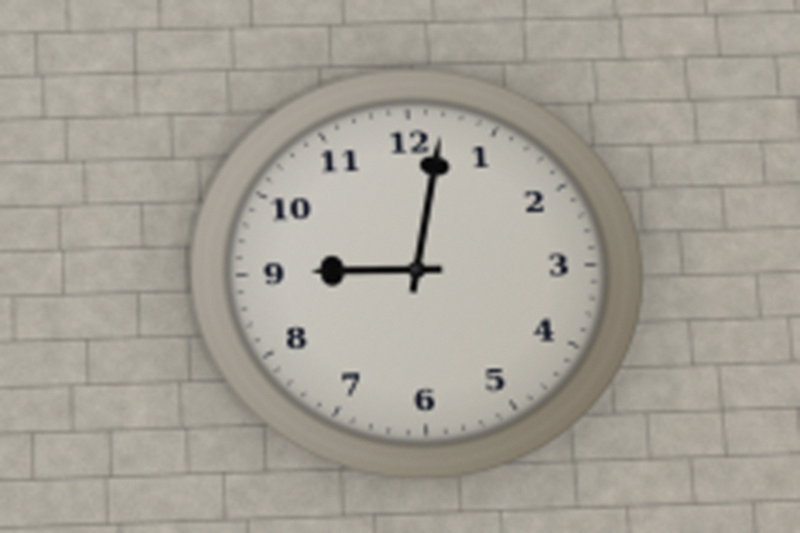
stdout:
9h02
